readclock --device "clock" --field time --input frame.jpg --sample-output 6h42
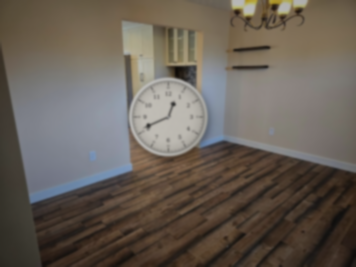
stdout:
12h41
